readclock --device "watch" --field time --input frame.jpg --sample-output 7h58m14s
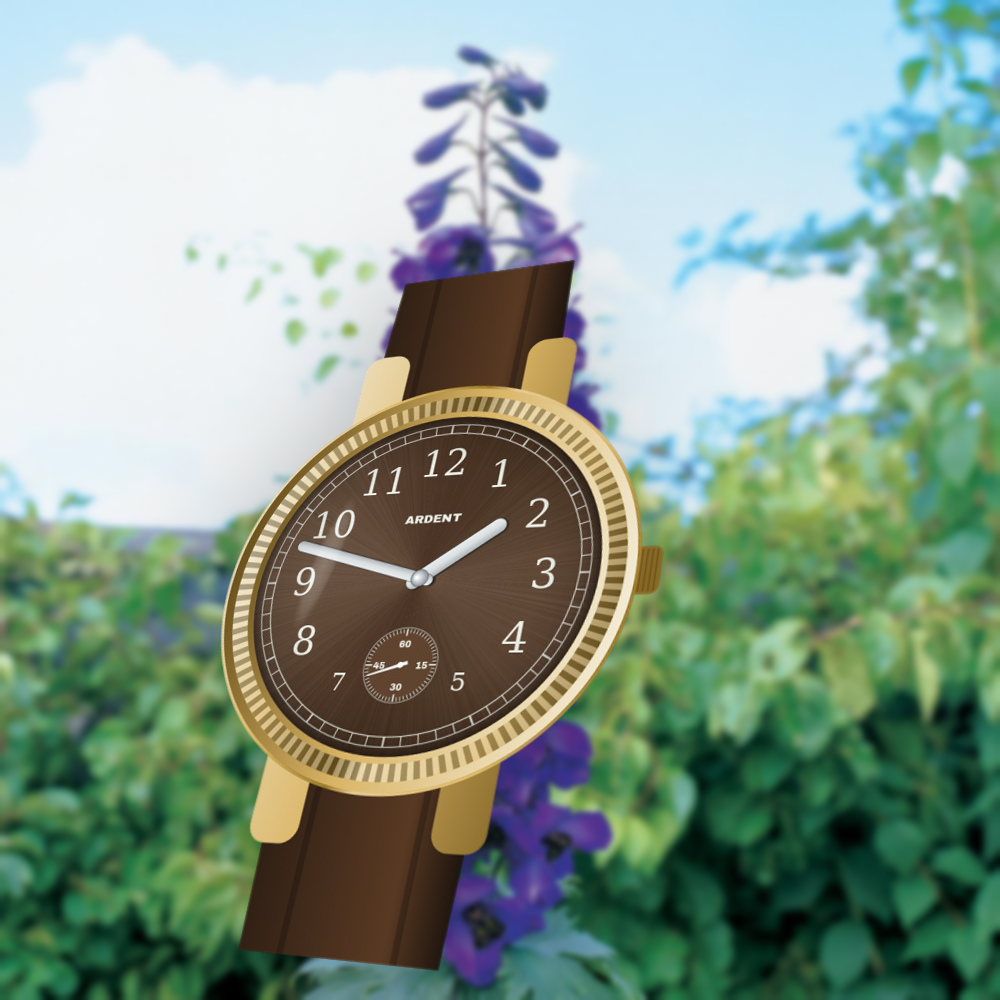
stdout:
1h47m42s
